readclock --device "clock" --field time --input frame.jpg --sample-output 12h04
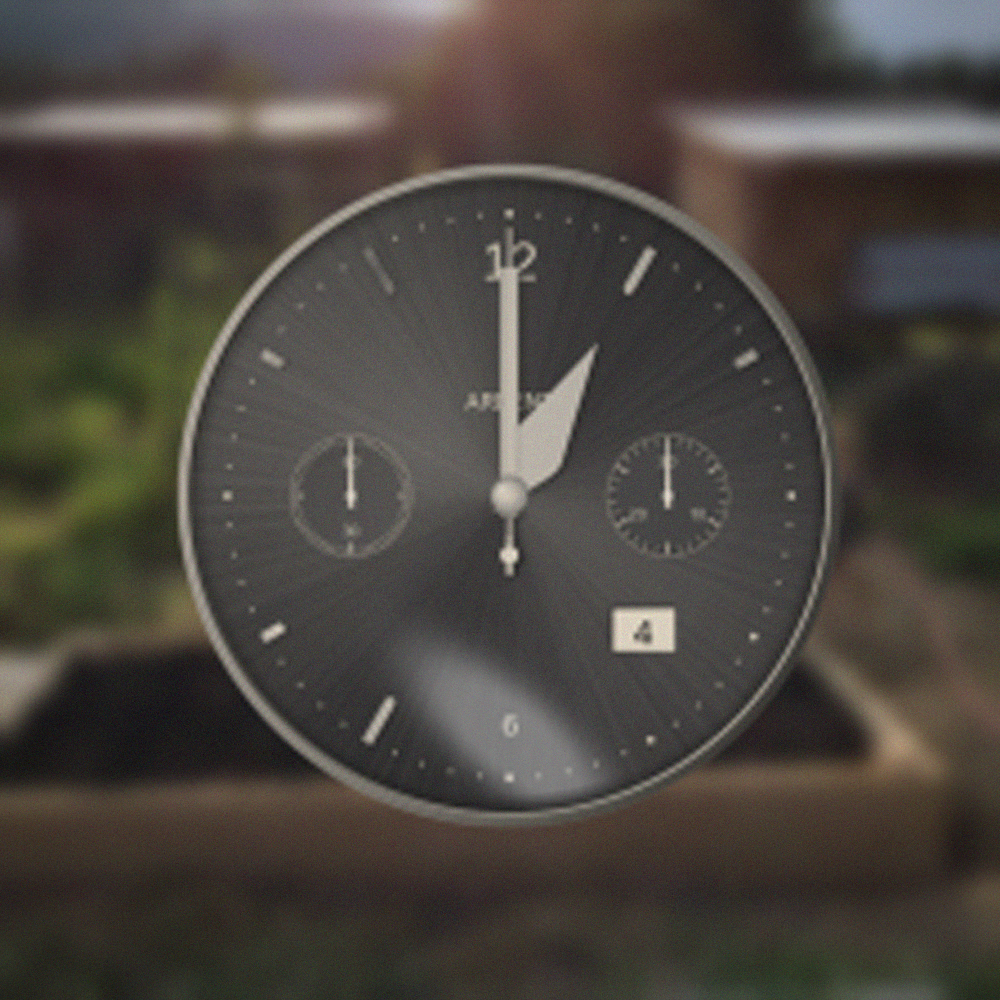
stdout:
1h00
